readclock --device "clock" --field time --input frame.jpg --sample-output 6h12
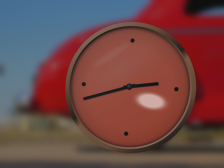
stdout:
2h42
